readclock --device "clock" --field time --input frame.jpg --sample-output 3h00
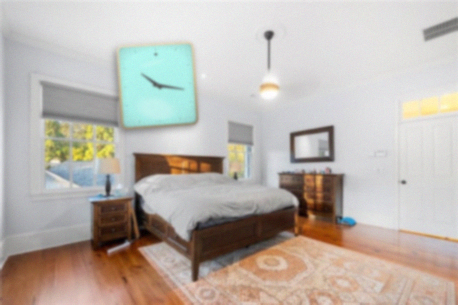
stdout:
10h17
